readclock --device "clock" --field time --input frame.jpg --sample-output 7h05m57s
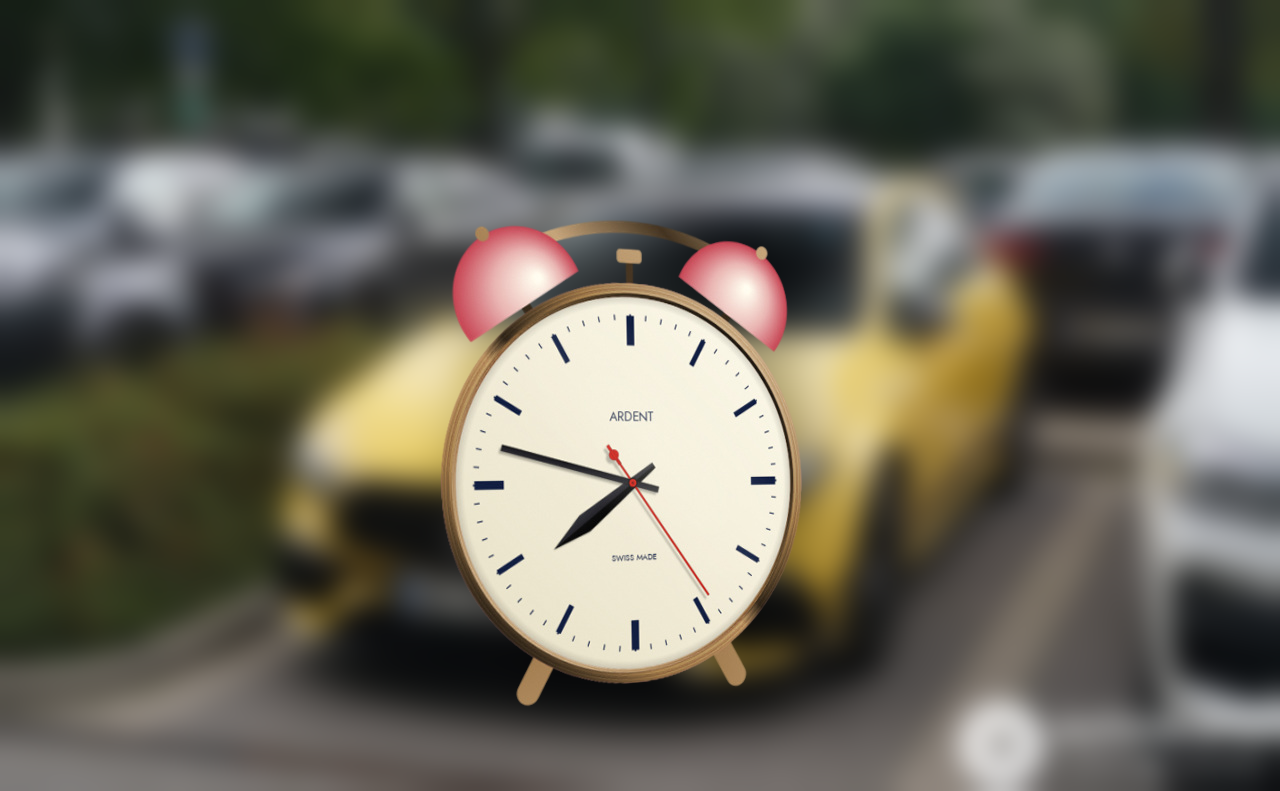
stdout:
7h47m24s
